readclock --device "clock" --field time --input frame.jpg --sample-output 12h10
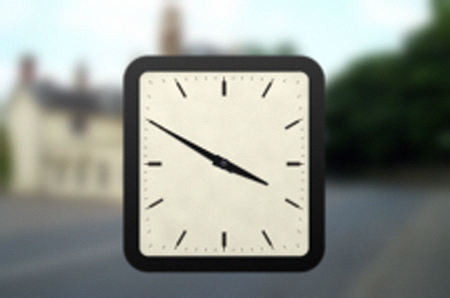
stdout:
3h50
